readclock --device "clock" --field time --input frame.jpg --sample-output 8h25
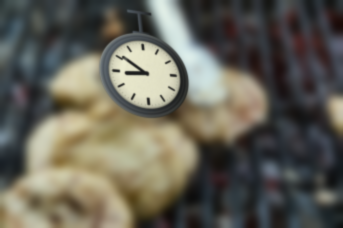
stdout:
8h51
